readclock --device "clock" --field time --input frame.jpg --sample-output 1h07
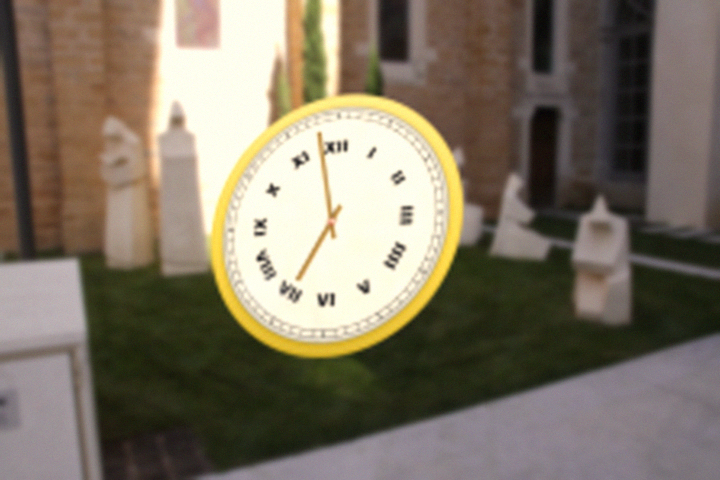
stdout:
6h58
